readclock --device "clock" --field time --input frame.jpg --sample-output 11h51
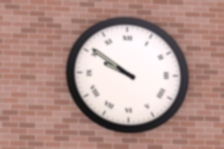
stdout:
9h51
